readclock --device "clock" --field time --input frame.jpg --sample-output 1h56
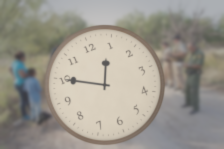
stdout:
12h50
